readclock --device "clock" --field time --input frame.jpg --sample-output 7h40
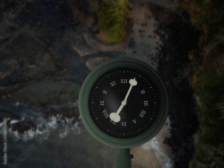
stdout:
7h04
